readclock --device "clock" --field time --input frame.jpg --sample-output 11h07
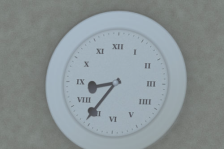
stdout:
8h36
